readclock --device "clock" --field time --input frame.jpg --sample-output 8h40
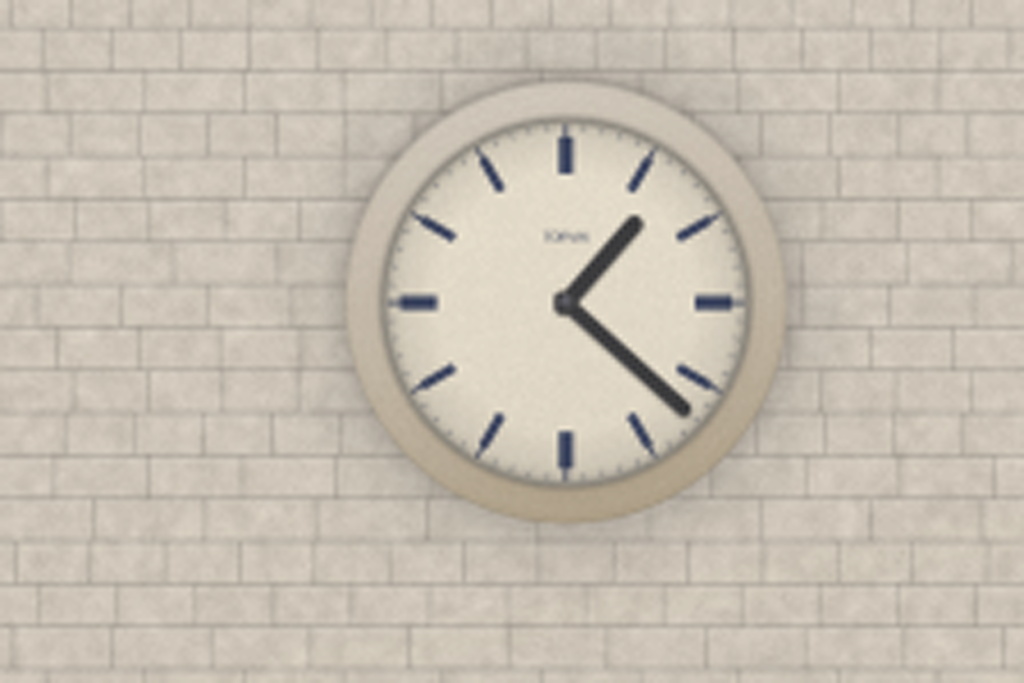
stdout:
1h22
